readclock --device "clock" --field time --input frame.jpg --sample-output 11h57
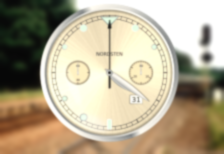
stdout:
4h21
